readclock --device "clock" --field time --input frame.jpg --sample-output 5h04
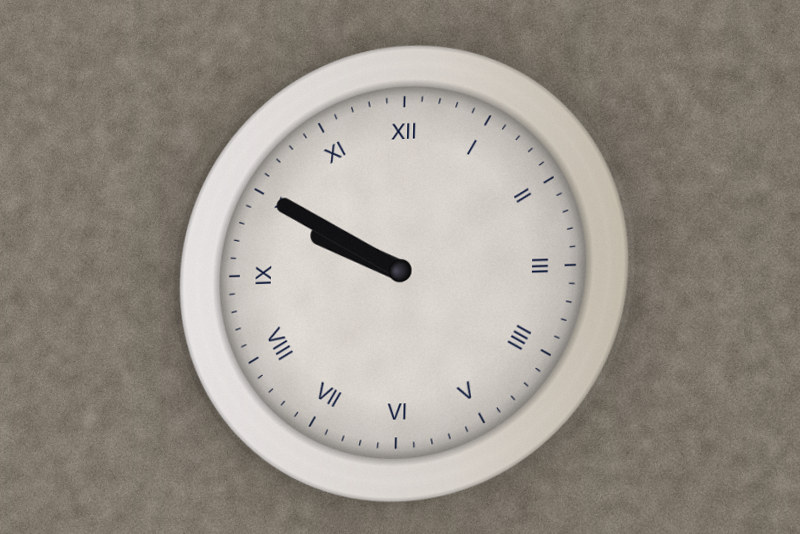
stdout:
9h50
